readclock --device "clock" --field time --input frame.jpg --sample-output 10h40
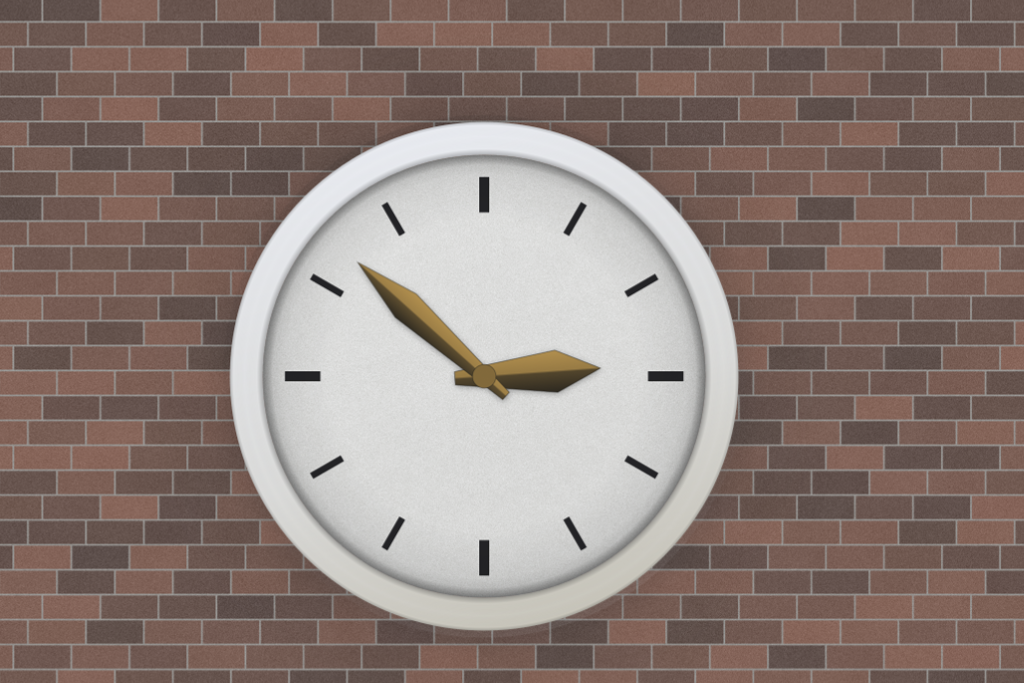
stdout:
2h52
